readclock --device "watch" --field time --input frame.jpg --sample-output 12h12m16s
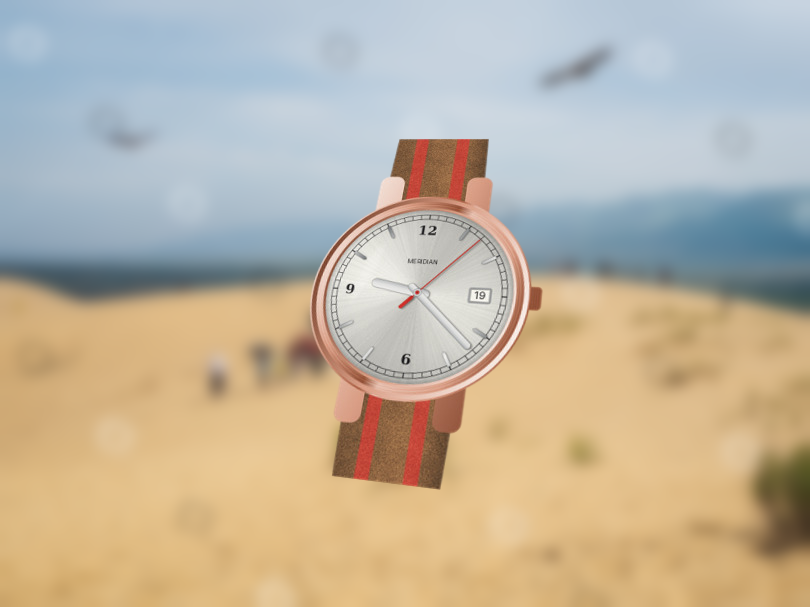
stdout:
9h22m07s
